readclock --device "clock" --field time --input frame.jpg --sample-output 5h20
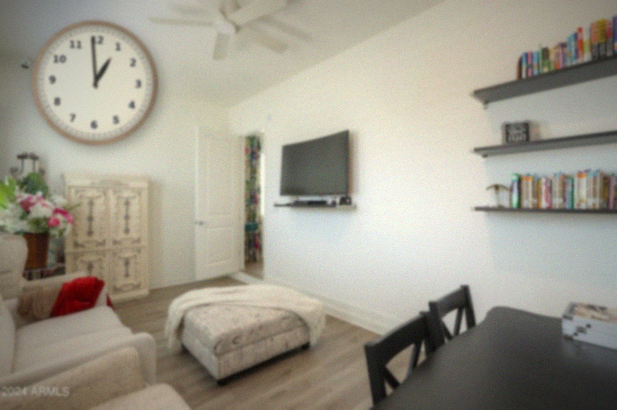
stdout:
12h59
